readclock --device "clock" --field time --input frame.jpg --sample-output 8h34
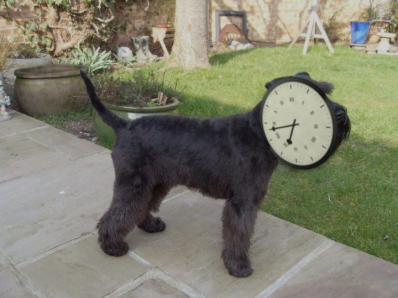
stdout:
6h43
